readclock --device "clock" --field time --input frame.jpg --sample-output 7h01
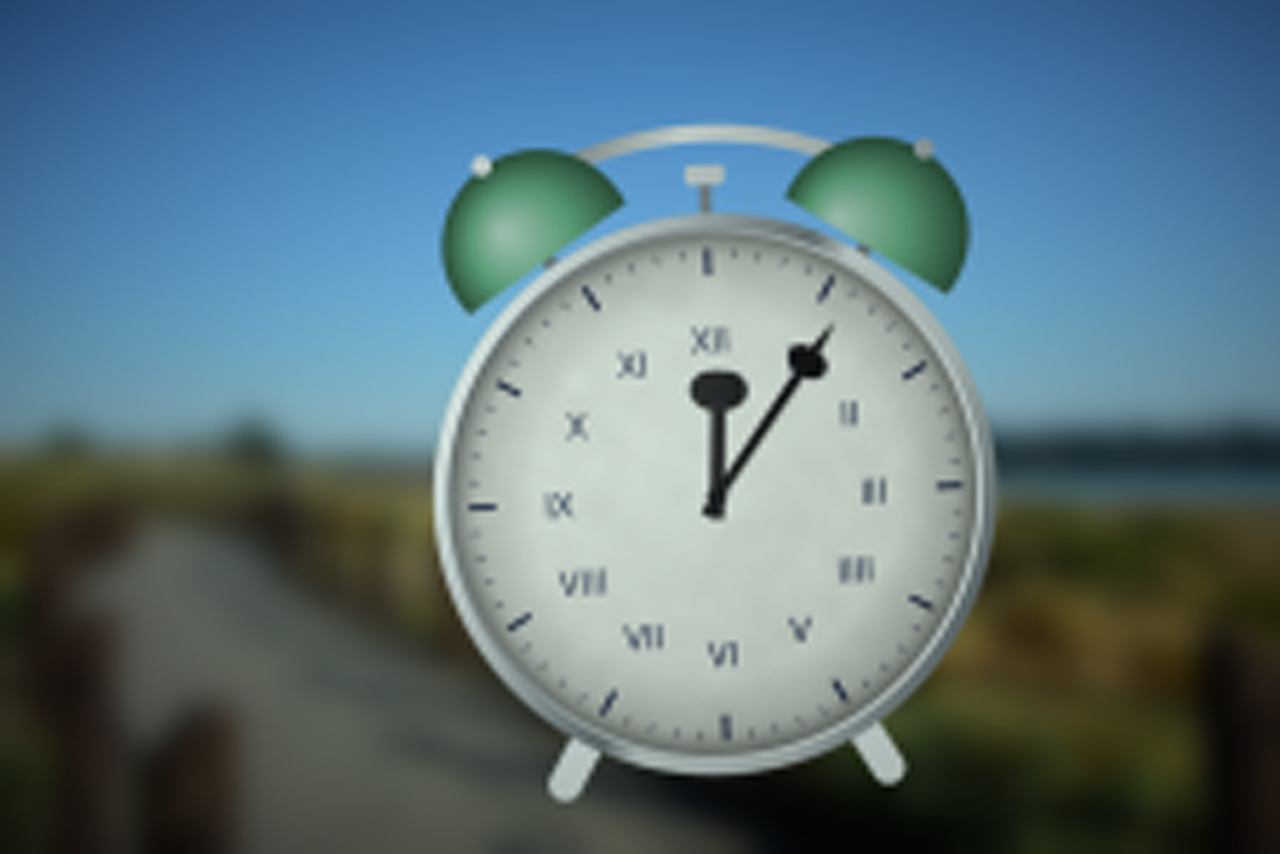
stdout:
12h06
